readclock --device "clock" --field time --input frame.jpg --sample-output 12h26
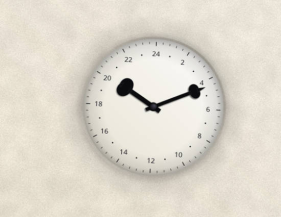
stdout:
20h11
